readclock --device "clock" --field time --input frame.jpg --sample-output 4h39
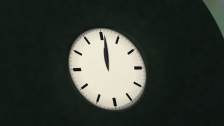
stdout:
12h01
